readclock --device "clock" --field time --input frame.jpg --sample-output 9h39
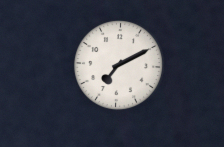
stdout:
7h10
